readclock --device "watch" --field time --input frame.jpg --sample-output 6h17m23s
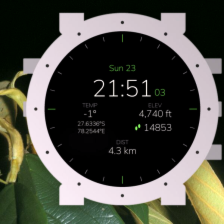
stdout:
21h51m03s
